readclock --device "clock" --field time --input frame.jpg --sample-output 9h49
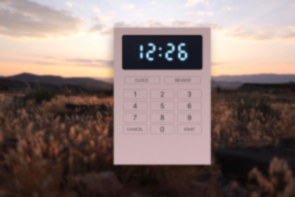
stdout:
12h26
